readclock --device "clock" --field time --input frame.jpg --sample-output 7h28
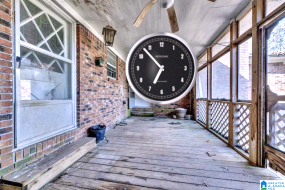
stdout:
6h53
